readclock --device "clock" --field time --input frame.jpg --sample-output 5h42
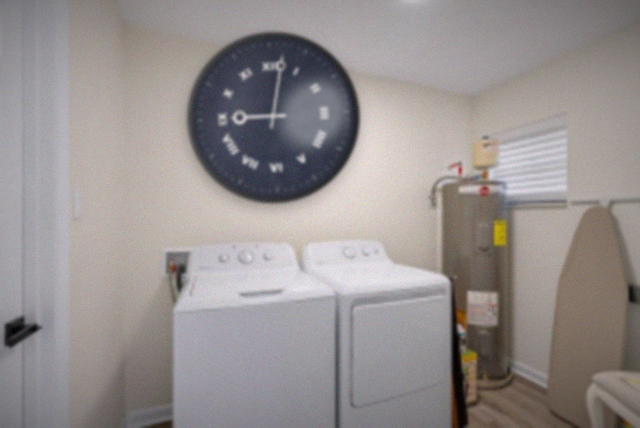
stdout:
9h02
